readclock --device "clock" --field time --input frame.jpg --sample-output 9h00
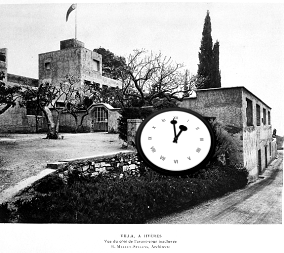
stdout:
12h59
